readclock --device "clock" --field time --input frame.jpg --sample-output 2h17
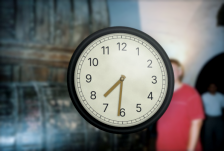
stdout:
7h31
